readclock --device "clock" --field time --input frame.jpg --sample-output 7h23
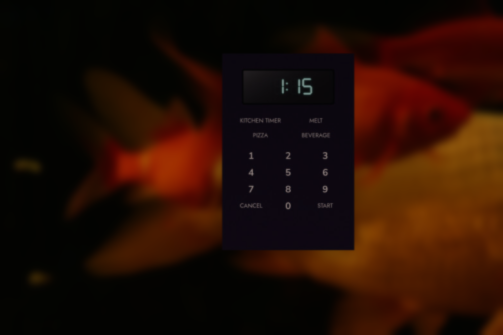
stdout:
1h15
